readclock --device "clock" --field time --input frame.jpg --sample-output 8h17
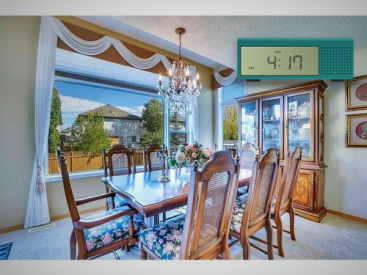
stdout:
4h17
